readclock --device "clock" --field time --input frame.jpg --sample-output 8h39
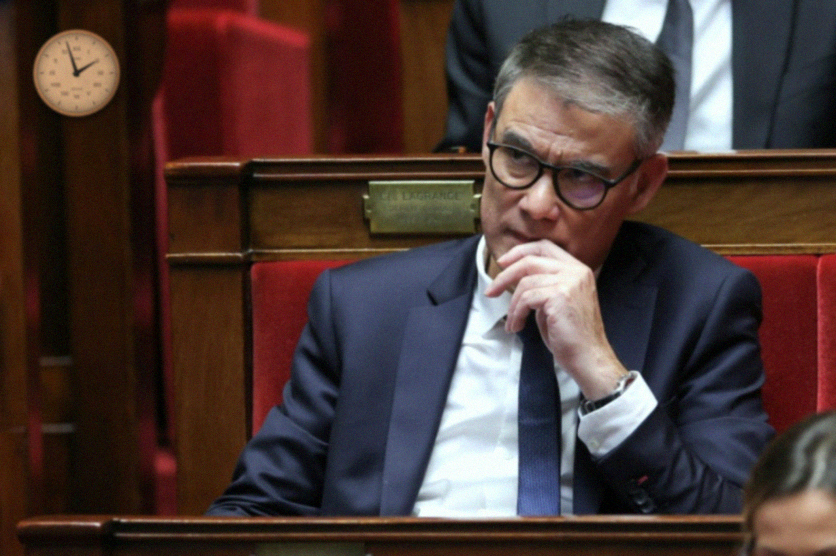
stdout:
1h57
